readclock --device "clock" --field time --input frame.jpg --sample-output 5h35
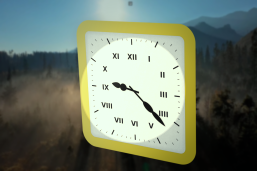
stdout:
9h22
